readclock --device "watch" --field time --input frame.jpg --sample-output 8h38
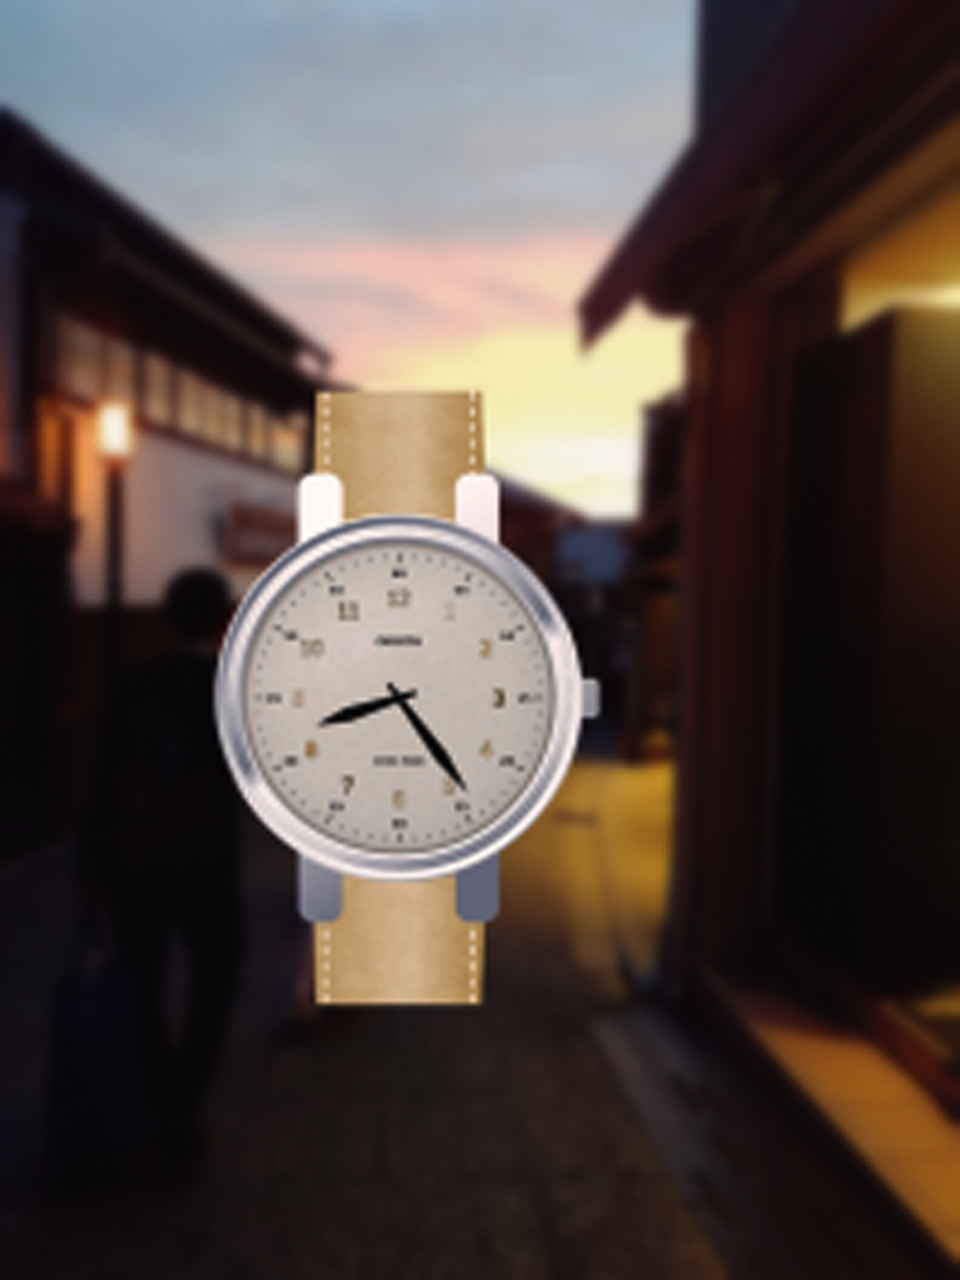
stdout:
8h24
